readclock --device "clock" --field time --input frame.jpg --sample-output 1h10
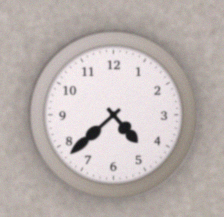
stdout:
4h38
